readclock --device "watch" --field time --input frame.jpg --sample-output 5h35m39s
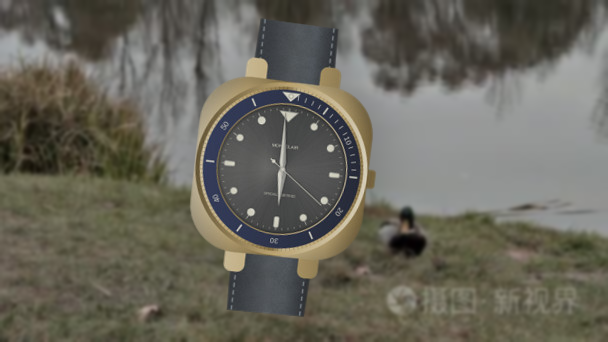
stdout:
5h59m21s
